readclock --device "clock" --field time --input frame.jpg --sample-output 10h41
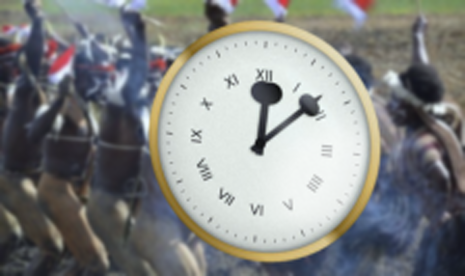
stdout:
12h08
